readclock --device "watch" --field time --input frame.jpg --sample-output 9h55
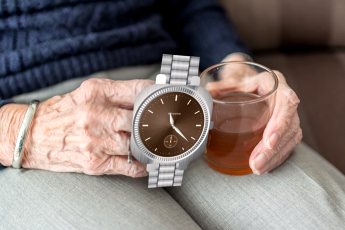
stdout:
11h22
